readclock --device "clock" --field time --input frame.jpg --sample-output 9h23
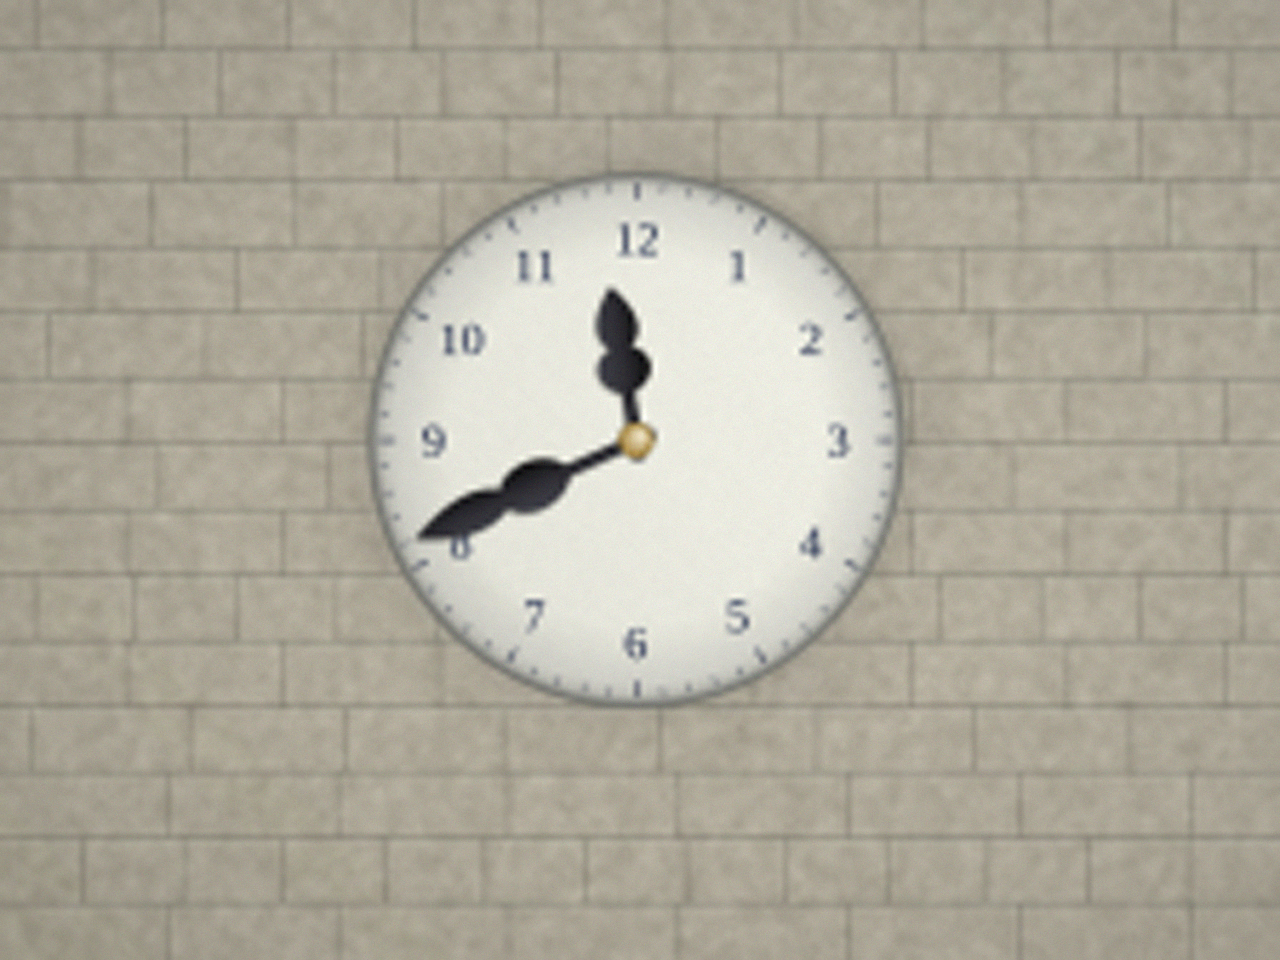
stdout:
11h41
